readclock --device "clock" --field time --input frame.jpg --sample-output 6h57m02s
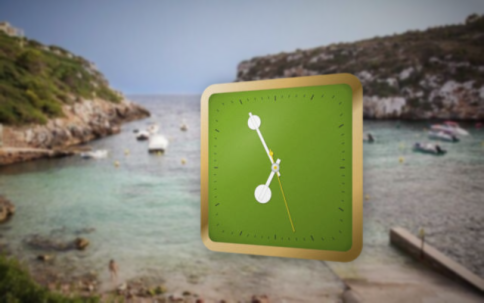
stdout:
6h55m27s
